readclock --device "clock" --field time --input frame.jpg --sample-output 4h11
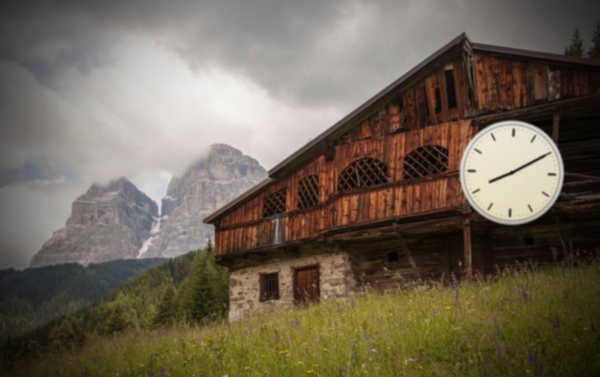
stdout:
8h10
